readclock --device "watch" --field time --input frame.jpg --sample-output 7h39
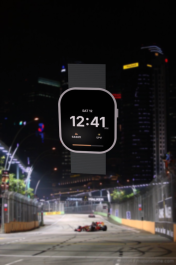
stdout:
12h41
